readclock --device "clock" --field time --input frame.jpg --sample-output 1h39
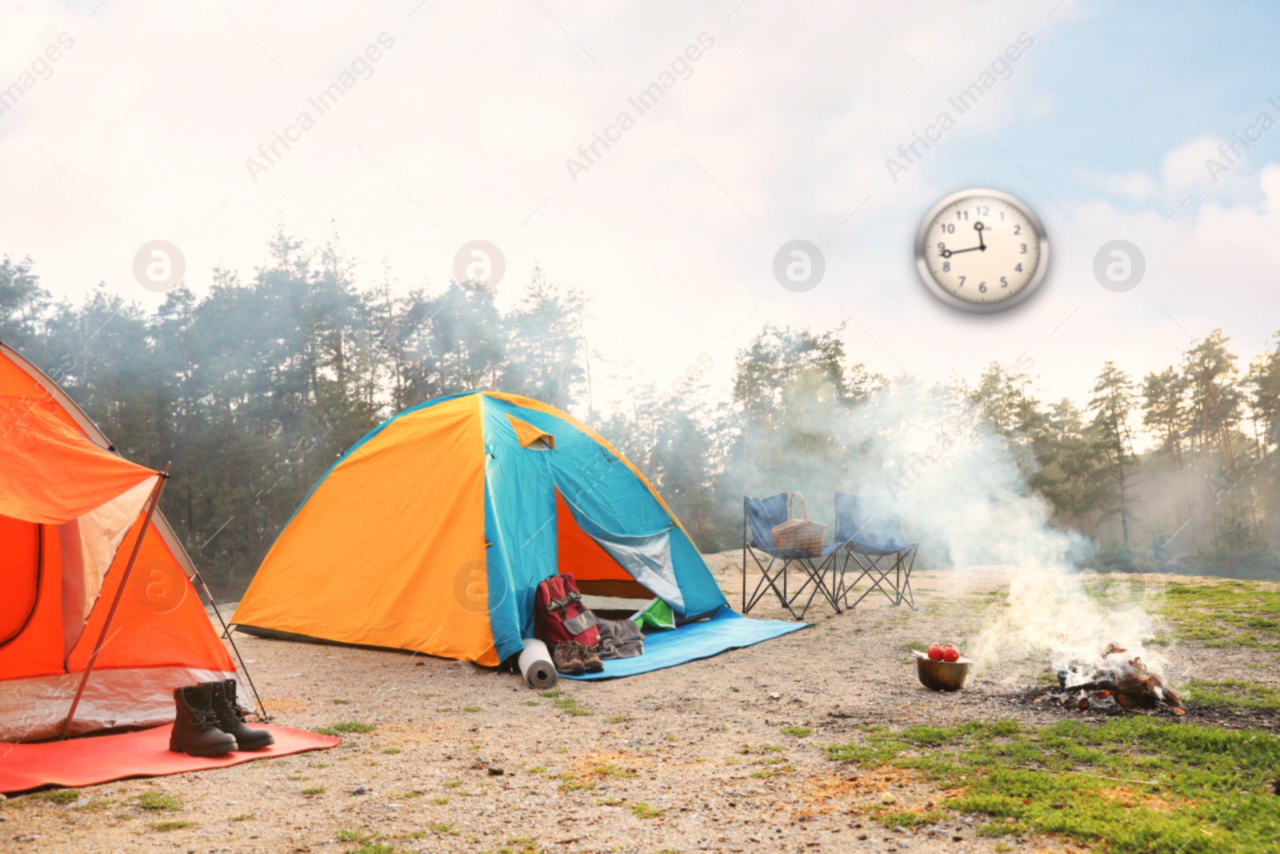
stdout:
11h43
